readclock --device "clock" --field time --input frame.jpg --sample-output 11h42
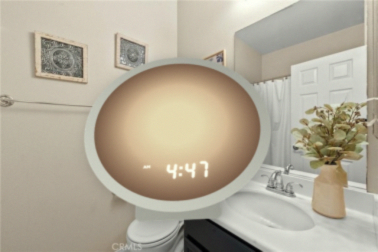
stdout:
4h47
